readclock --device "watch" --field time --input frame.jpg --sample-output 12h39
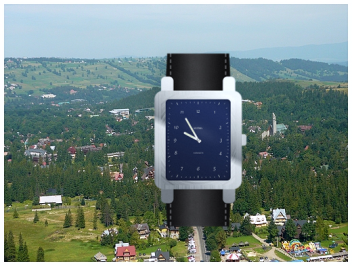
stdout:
9h55
